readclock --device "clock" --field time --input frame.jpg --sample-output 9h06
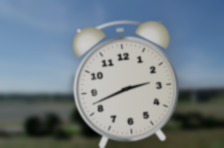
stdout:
2h42
